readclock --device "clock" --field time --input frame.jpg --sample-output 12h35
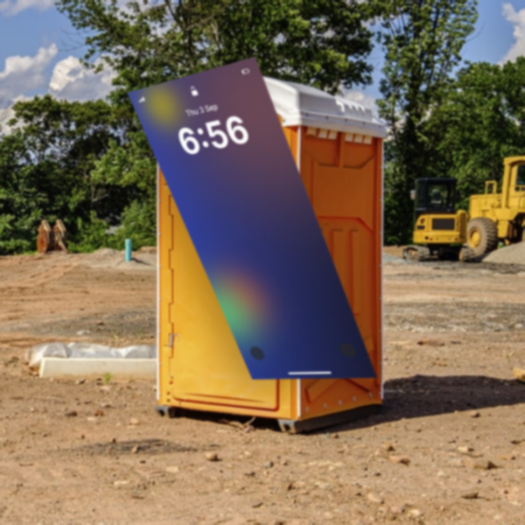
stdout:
6h56
